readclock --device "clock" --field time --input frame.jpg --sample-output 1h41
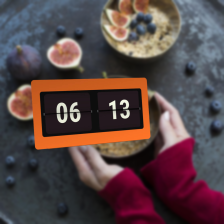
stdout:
6h13
